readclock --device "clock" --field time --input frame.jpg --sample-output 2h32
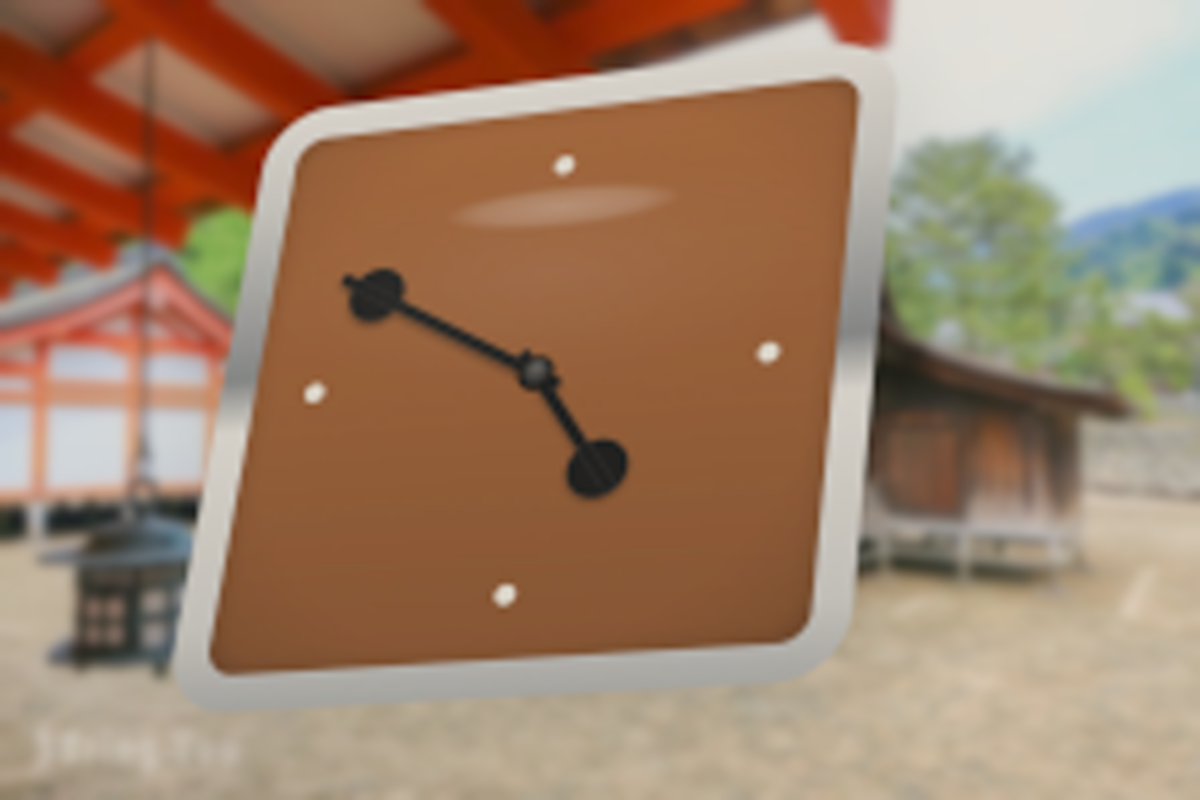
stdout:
4h50
